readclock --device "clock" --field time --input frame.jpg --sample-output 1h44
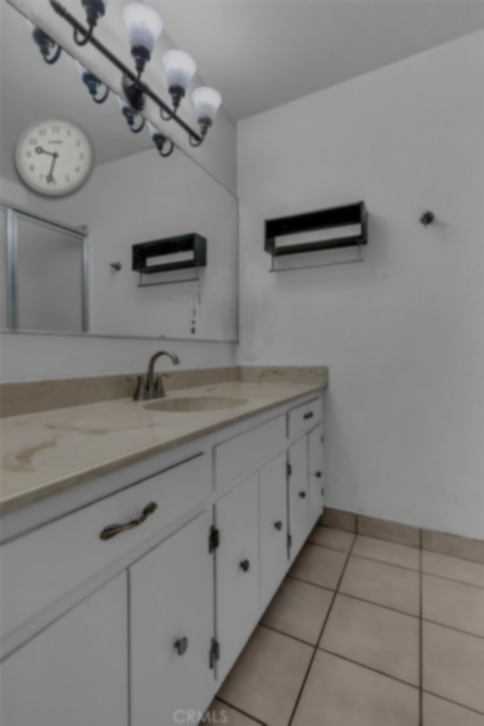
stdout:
9h32
